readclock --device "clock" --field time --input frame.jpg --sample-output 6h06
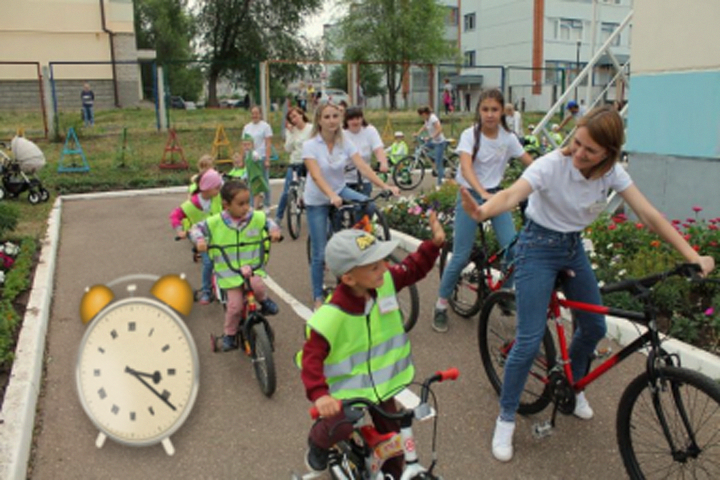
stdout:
3h21
